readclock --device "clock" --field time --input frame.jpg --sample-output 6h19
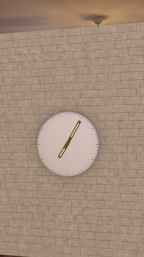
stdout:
7h05
